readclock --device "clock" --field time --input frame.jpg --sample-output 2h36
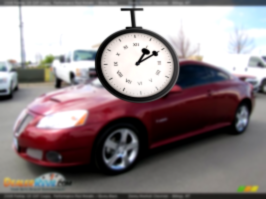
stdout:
1h10
